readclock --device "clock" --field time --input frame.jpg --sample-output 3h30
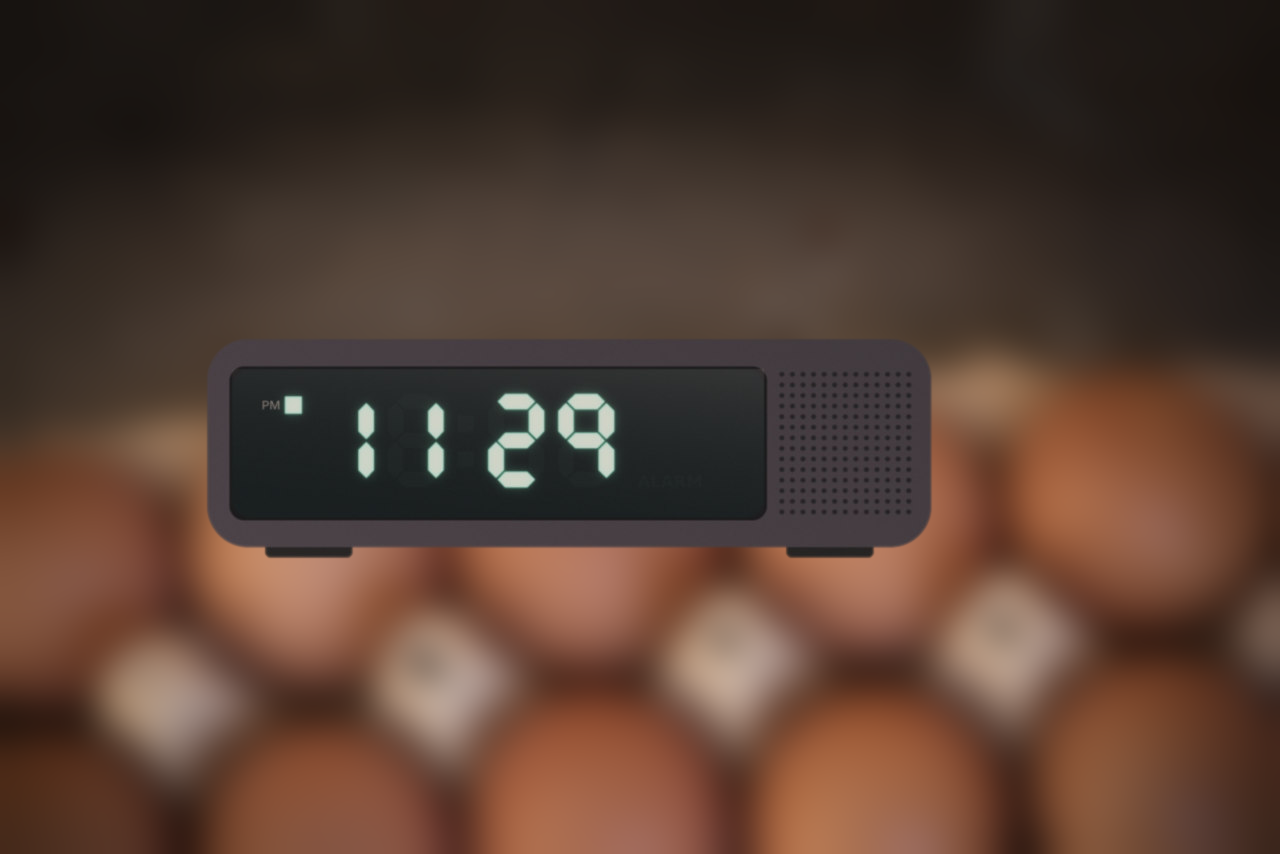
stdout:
11h29
